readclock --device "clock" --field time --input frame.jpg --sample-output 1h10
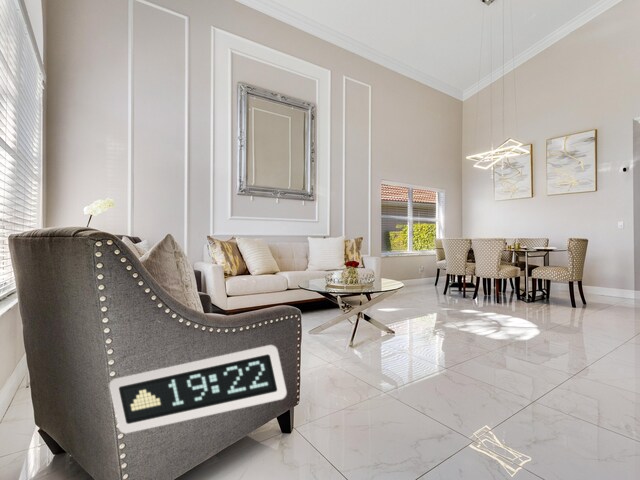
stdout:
19h22
